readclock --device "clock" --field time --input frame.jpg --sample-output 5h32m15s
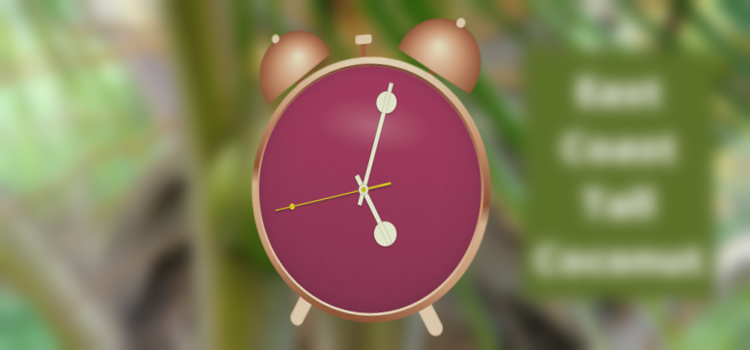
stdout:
5h02m43s
